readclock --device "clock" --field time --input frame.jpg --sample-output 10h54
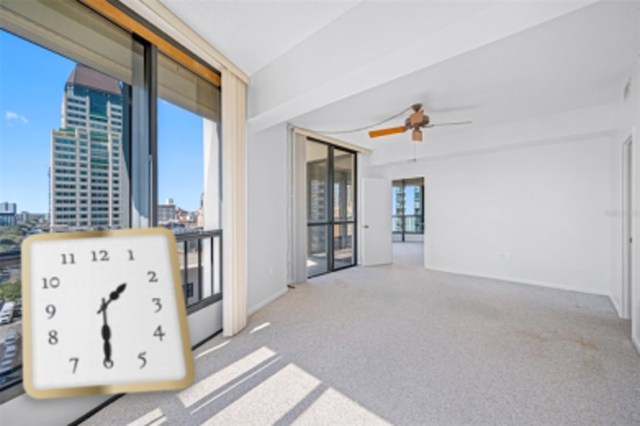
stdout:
1h30
